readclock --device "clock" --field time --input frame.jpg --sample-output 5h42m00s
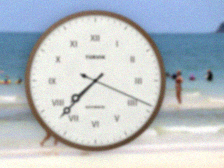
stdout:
7h37m19s
